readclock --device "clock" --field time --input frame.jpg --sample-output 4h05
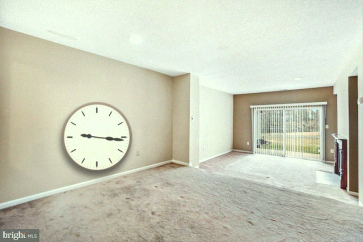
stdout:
9h16
